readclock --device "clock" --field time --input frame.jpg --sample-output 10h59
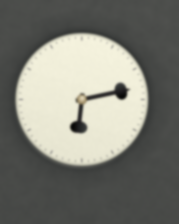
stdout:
6h13
